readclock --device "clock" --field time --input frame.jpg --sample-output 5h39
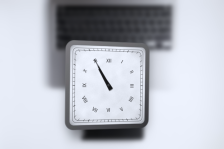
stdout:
10h55
